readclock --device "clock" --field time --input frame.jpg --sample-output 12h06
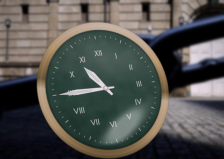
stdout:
10h45
